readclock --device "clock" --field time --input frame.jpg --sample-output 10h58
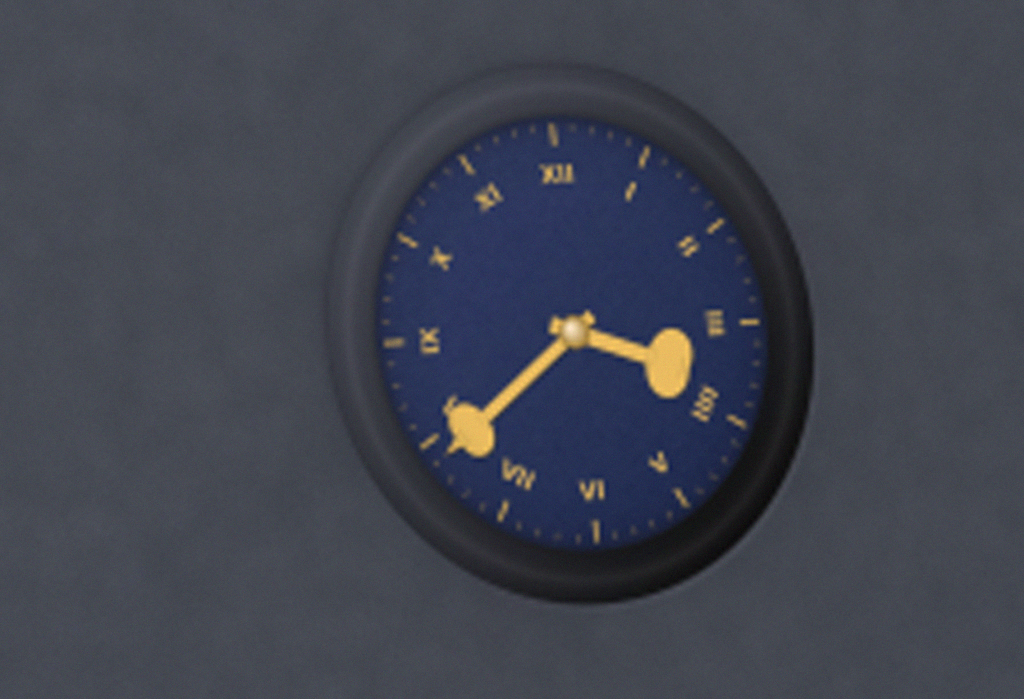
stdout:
3h39
